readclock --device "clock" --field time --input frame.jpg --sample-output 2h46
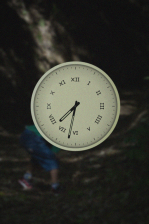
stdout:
7h32
